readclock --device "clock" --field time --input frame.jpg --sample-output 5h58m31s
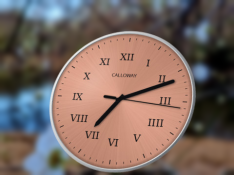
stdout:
7h11m16s
